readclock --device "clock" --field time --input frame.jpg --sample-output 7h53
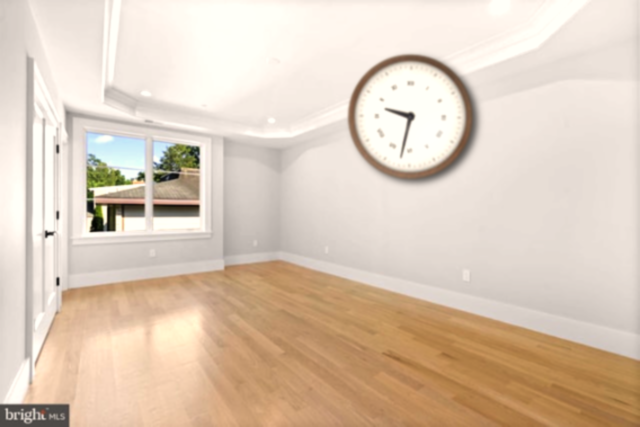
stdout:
9h32
